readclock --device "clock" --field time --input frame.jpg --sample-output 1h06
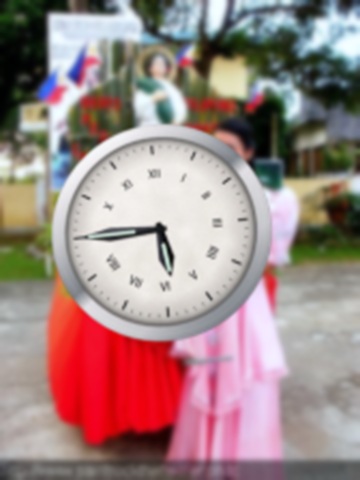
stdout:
5h45
